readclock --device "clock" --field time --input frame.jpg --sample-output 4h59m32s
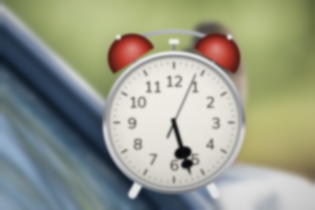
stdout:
5h27m04s
